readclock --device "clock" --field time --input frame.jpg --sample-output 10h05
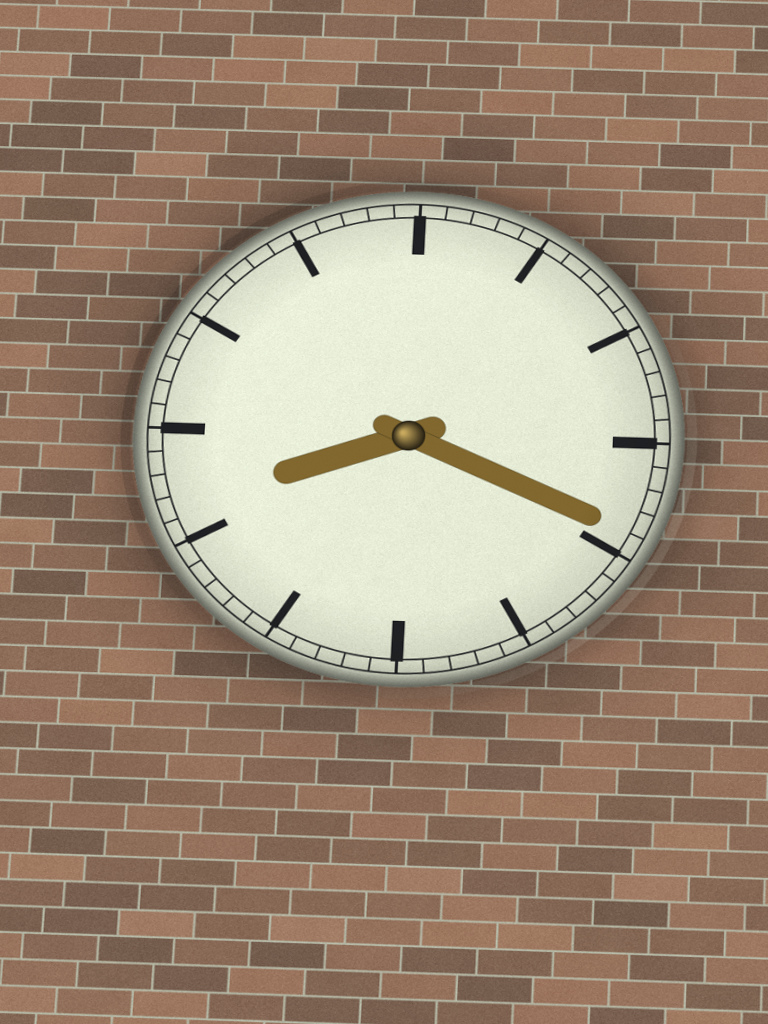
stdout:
8h19
